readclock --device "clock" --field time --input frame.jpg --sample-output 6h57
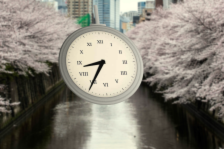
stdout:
8h35
